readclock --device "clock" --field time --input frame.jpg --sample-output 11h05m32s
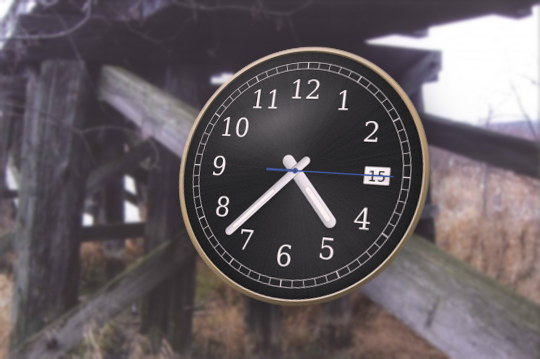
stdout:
4h37m15s
